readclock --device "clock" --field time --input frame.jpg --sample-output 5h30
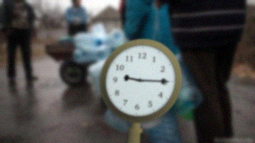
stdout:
9h15
